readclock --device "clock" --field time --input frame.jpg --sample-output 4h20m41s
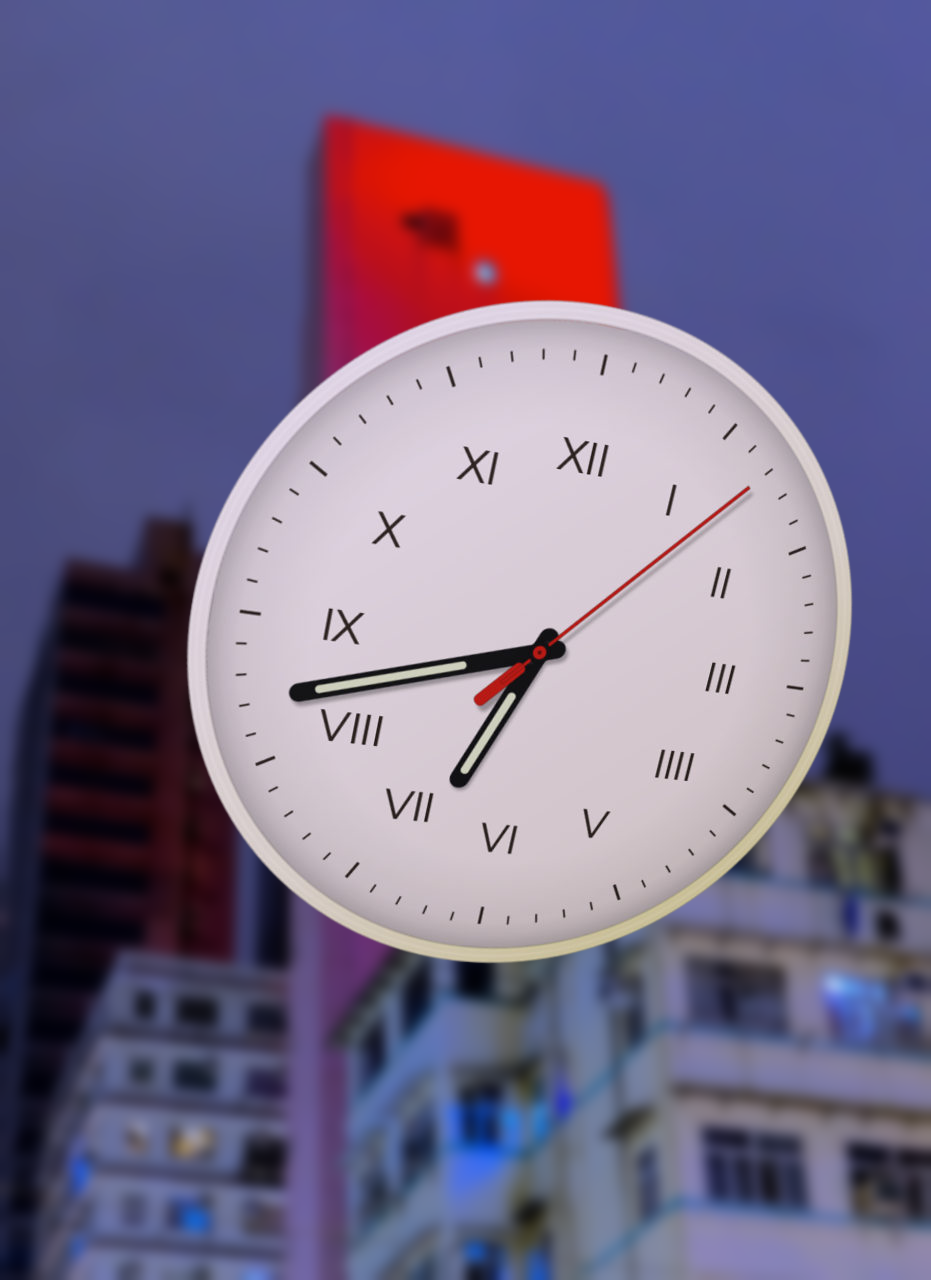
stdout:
6h42m07s
